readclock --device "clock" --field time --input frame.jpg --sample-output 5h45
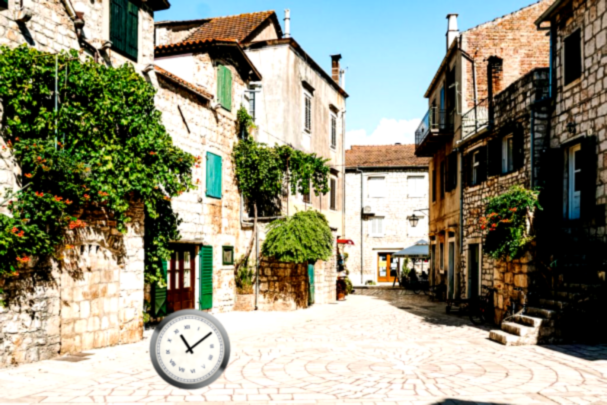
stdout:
11h10
